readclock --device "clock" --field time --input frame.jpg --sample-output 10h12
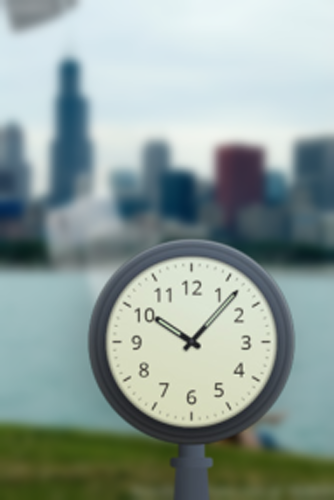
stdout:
10h07
